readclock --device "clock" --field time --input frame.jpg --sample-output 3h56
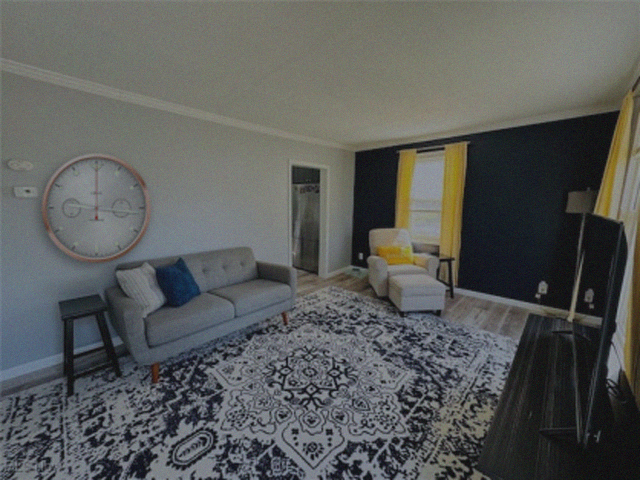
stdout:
9h16
